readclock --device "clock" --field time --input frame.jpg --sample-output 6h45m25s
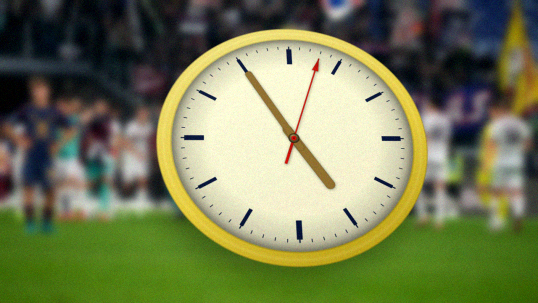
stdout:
4h55m03s
